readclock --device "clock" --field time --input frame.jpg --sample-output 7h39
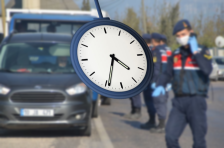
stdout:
4h34
